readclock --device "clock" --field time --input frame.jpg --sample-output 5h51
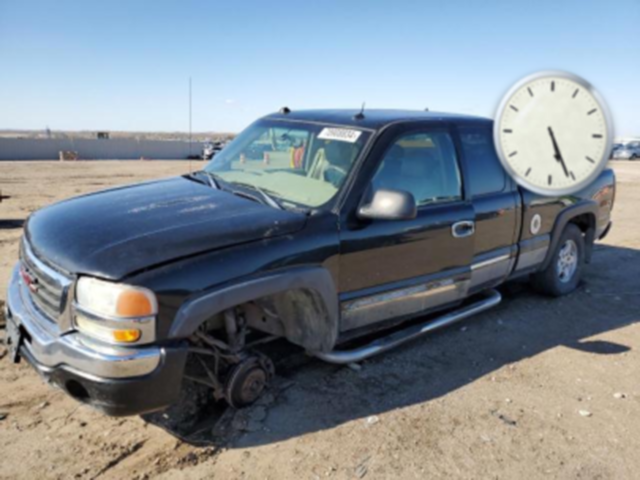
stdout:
5h26
